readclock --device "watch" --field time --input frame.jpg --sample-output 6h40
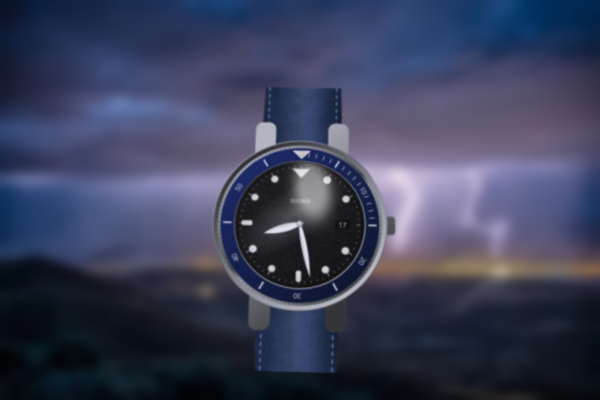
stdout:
8h28
